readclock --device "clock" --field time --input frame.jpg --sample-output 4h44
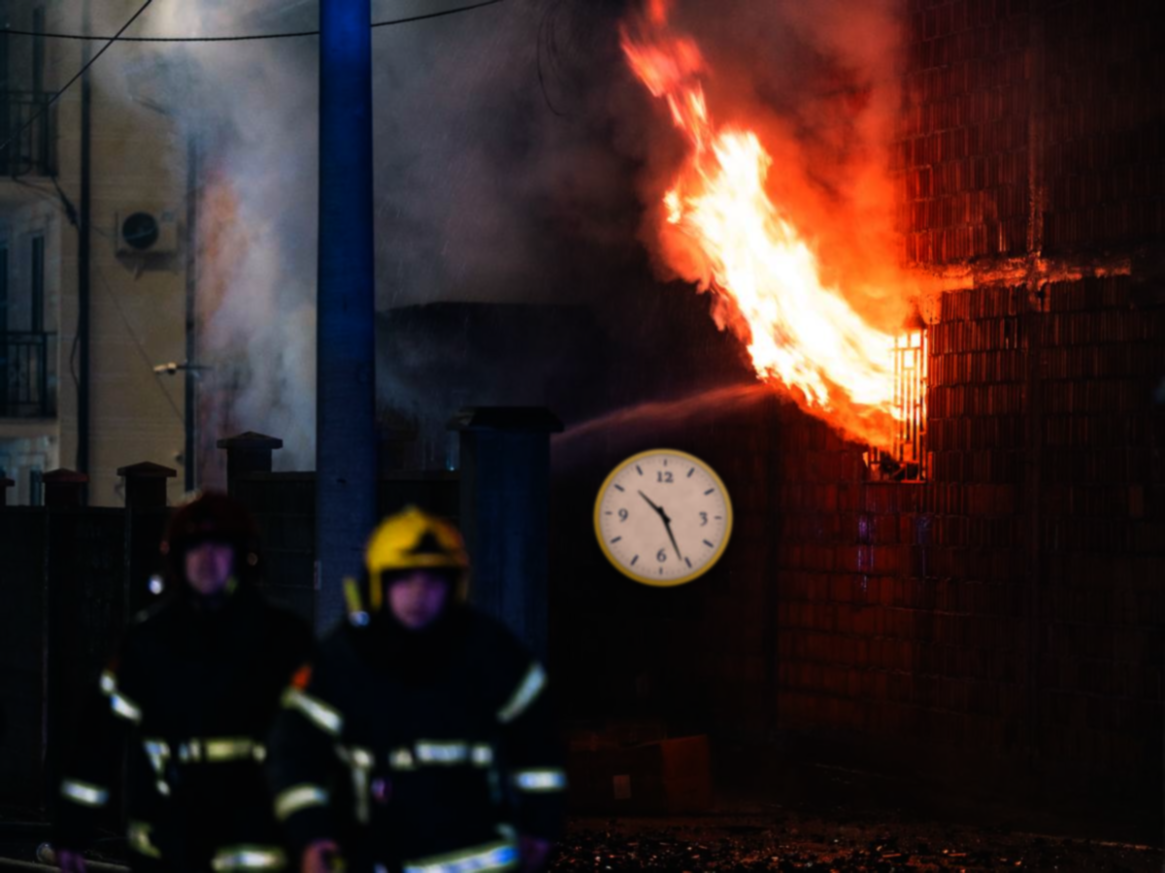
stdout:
10h26
